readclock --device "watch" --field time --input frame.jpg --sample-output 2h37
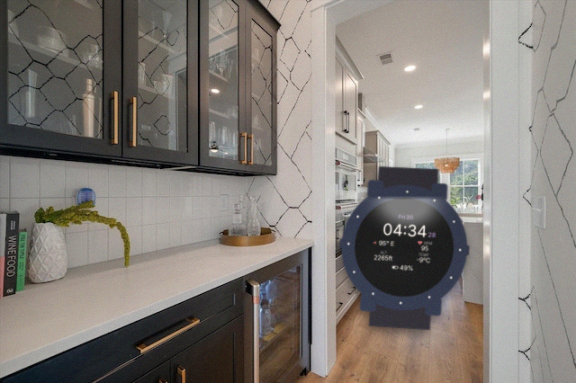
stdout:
4h34
